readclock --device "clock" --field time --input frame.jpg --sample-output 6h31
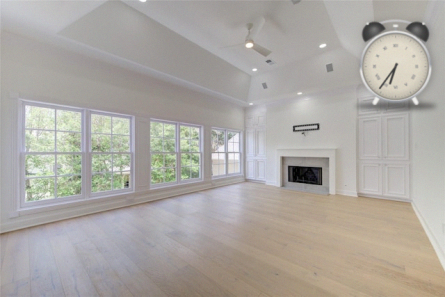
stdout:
6h36
